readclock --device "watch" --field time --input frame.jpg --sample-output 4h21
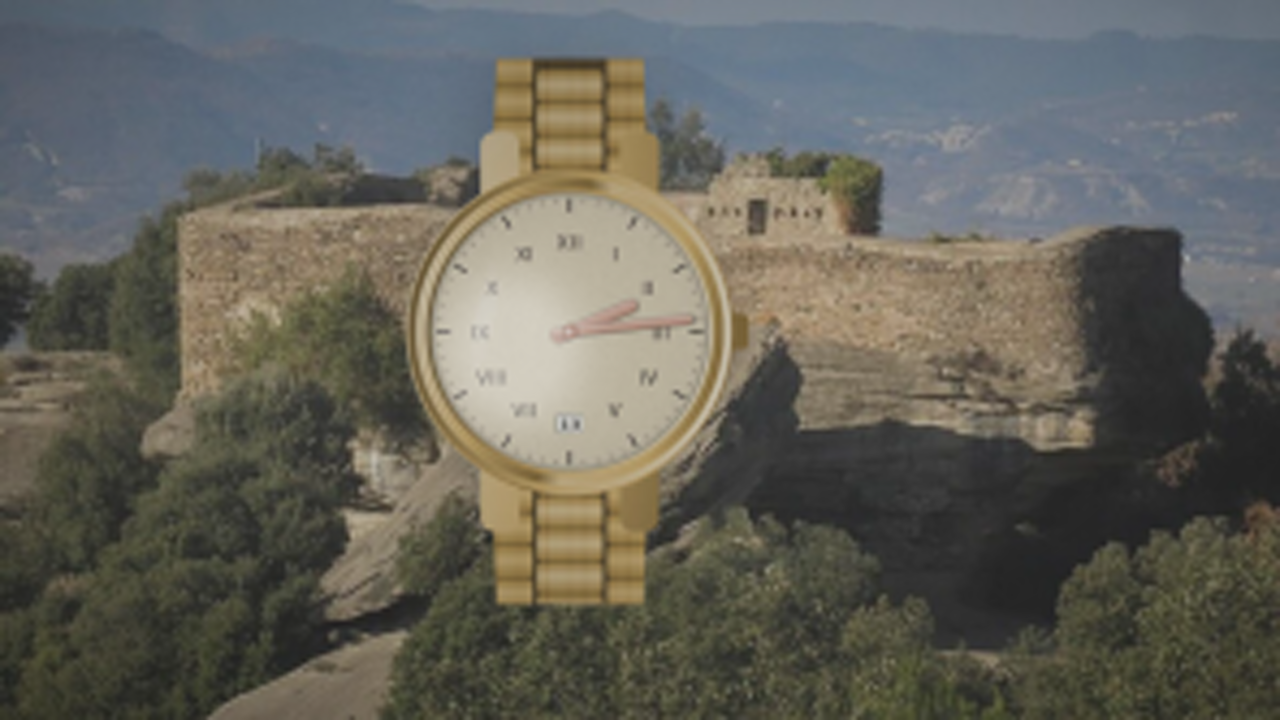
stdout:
2h14
